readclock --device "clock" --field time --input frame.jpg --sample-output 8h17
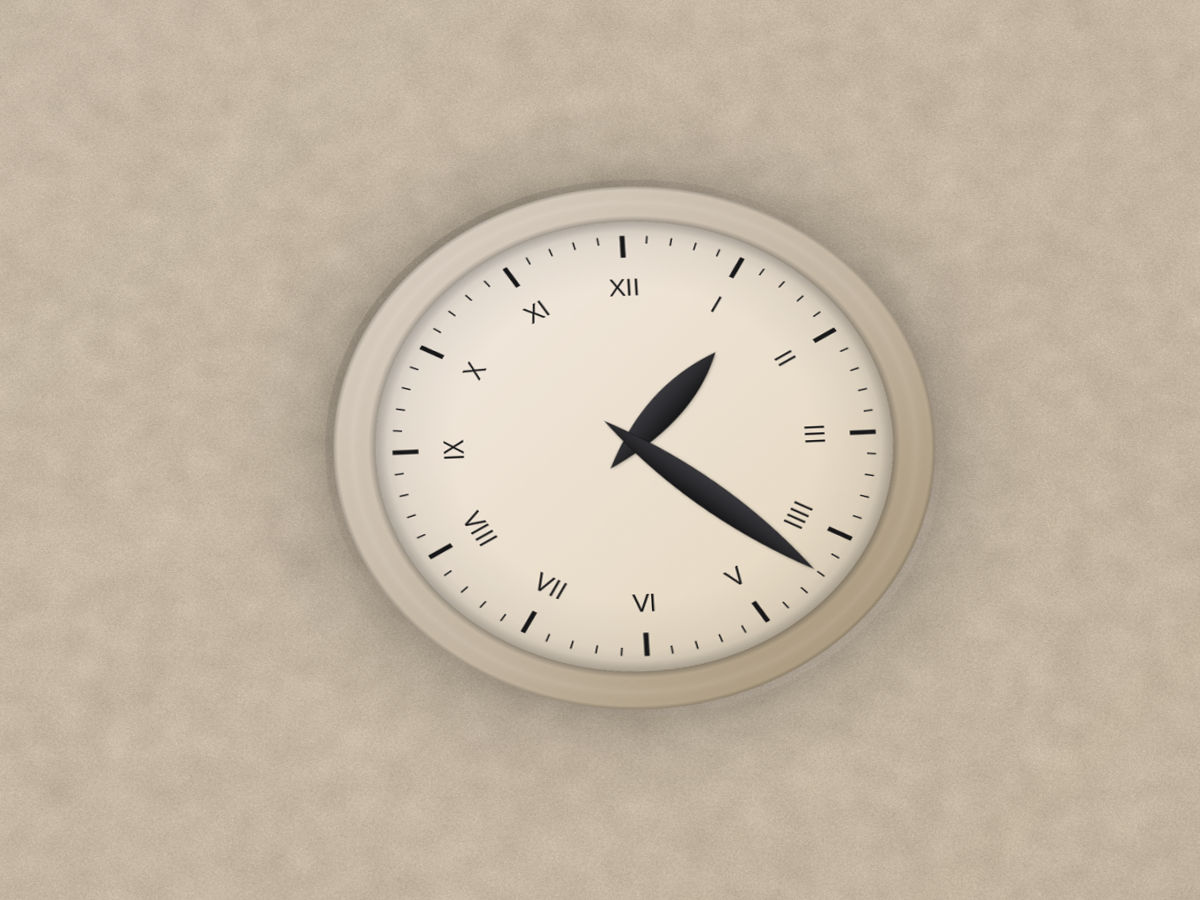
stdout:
1h22
